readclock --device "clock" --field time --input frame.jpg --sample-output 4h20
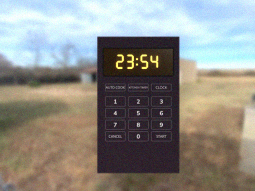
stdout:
23h54
